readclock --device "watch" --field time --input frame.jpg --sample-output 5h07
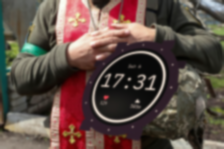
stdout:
17h31
